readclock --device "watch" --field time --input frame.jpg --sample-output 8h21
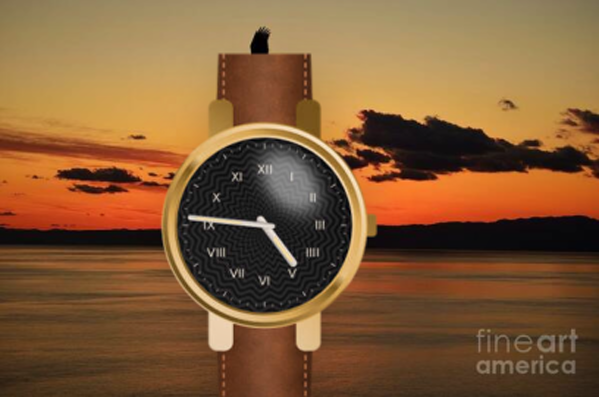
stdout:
4h46
